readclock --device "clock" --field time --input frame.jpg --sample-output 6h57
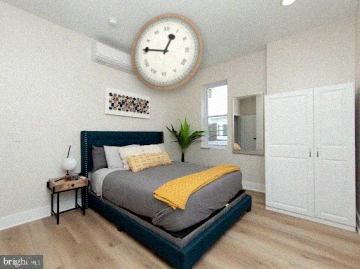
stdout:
12h46
